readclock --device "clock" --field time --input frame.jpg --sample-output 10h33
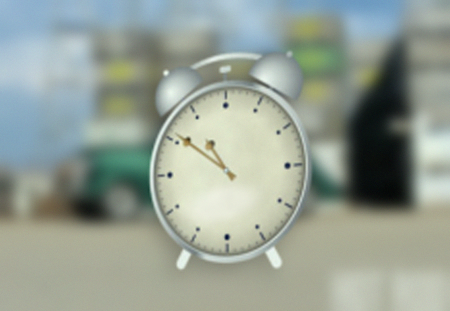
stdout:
10h51
